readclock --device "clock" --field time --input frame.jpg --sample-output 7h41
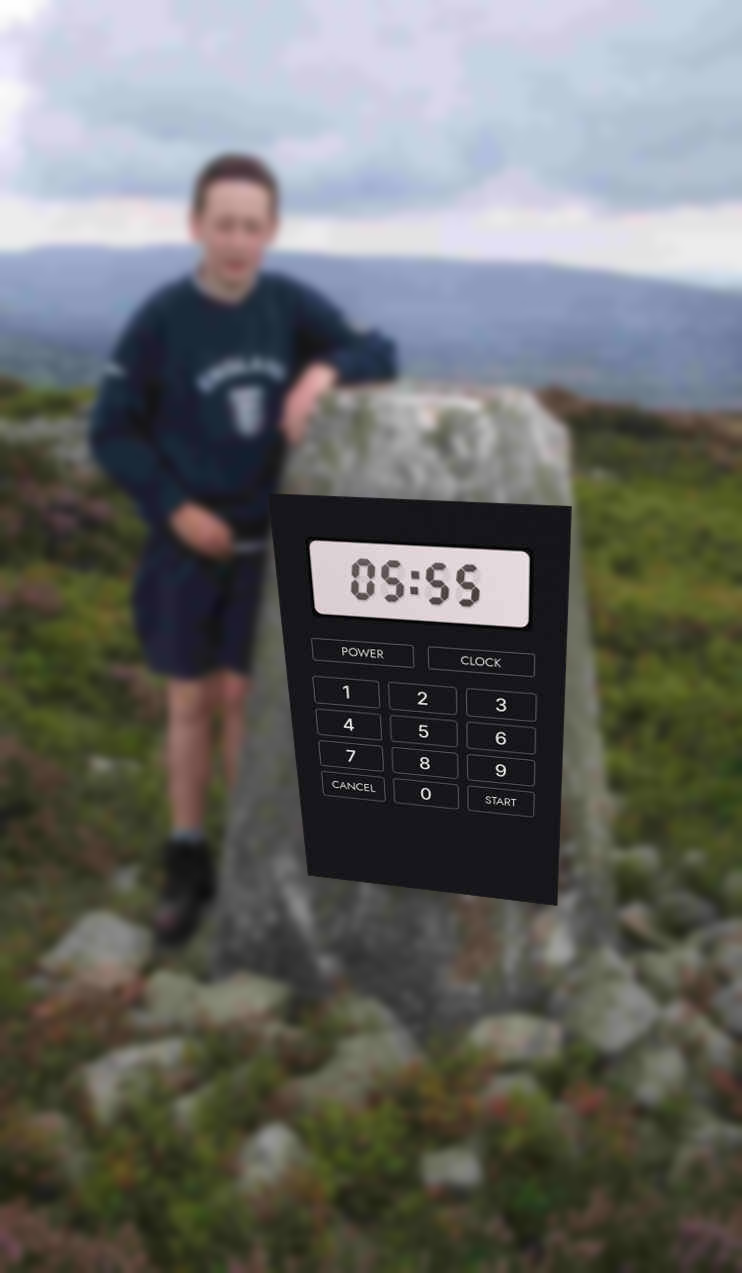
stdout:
5h55
